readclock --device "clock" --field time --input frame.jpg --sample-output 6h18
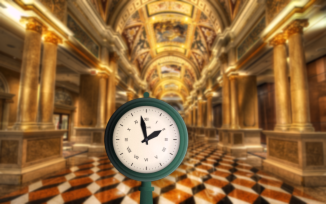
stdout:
1h58
